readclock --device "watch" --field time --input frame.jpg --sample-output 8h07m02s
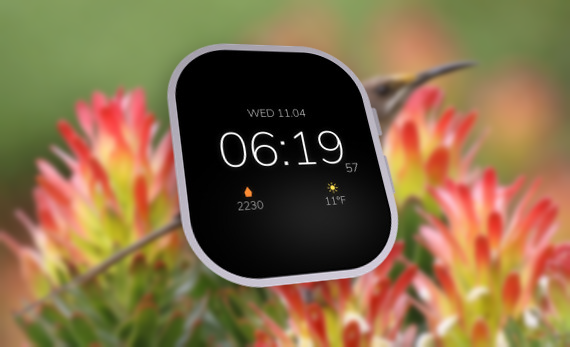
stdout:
6h19m57s
